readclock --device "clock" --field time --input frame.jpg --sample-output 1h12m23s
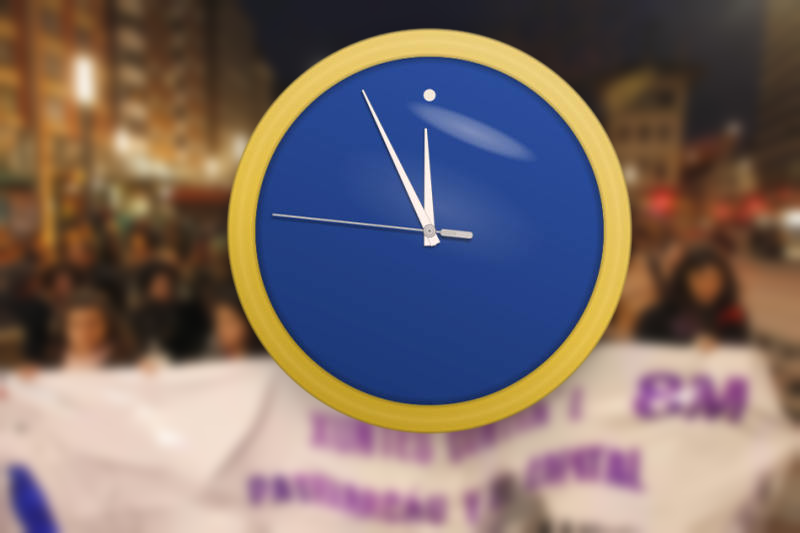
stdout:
11h55m46s
